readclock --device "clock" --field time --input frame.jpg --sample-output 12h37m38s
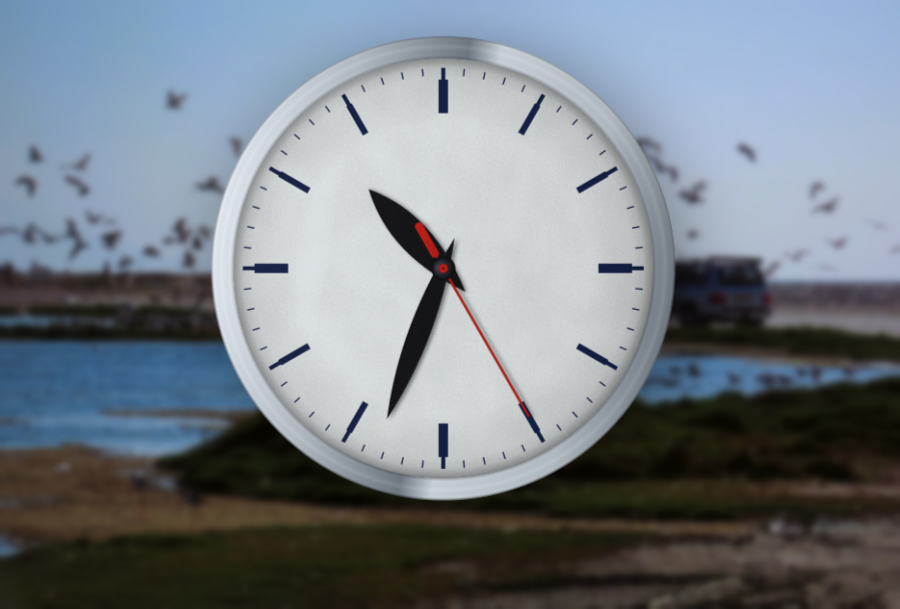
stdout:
10h33m25s
